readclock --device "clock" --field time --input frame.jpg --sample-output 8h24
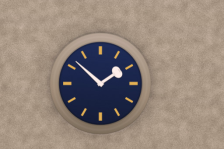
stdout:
1h52
